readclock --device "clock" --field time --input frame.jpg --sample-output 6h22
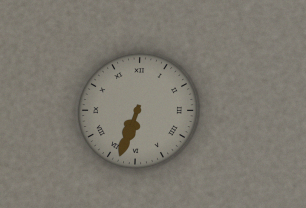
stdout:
6h33
